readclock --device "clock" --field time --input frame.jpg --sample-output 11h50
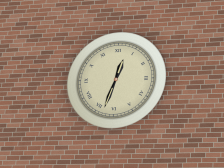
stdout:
12h33
